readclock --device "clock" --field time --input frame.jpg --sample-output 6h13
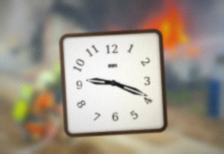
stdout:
9h19
